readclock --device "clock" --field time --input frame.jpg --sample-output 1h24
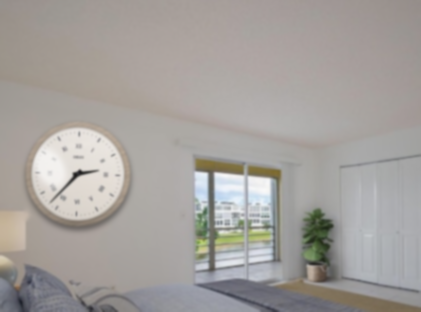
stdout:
2h37
